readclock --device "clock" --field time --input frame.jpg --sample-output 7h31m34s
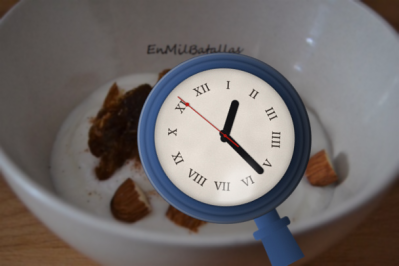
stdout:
1h26m56s
